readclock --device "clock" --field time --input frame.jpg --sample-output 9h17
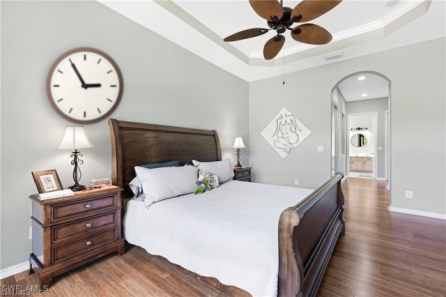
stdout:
2h55
